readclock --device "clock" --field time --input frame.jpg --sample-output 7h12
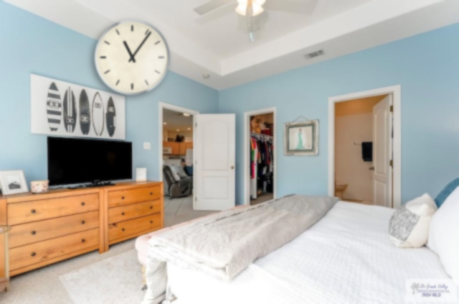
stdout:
11h06
